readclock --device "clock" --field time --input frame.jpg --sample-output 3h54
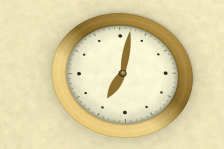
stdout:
7h02
